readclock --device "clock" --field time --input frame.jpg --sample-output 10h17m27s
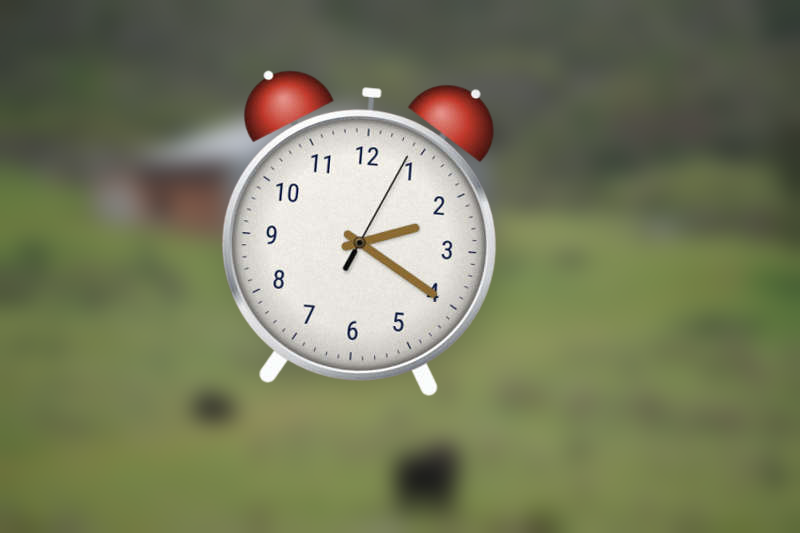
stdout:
2h20m04s
